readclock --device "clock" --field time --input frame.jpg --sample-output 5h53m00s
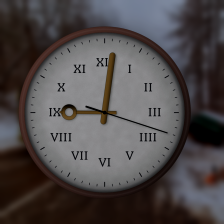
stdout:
9h01m18s
